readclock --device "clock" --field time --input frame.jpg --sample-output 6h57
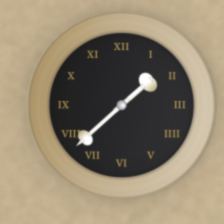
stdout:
1h38
